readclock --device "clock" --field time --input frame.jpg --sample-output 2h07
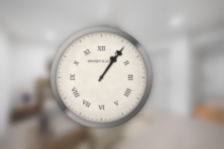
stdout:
1h06
